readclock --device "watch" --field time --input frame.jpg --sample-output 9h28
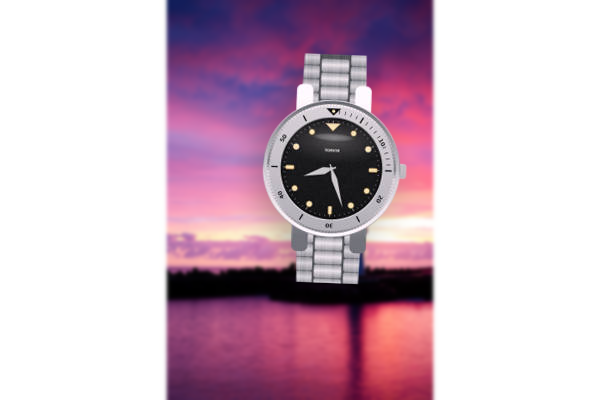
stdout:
8h27
